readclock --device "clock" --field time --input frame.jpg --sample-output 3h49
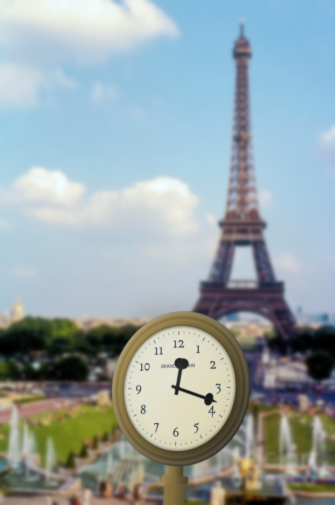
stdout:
12h18
